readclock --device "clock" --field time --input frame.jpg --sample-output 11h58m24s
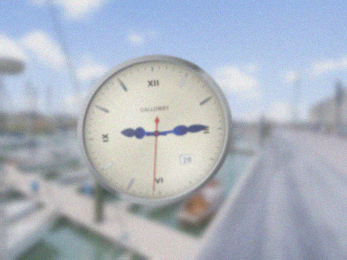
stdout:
9h14m31s
